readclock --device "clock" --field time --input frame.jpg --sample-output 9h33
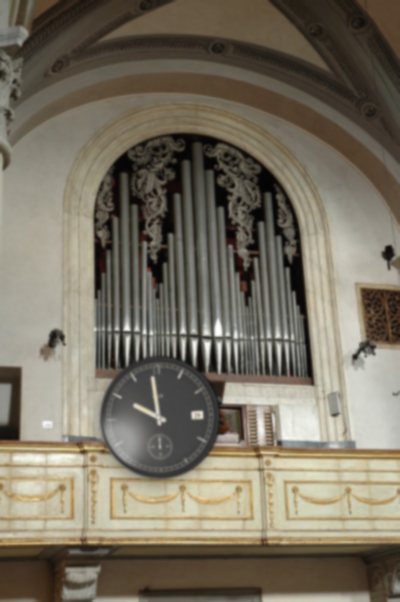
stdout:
9h59
